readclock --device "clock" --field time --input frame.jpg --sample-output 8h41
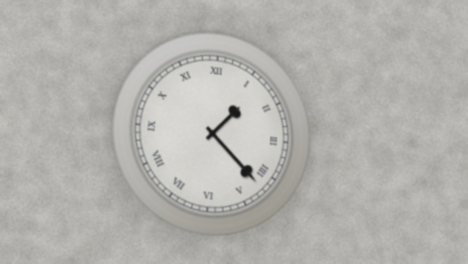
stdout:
1h22
